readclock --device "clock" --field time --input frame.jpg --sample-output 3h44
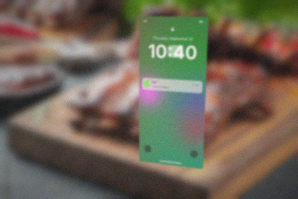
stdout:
10h40
